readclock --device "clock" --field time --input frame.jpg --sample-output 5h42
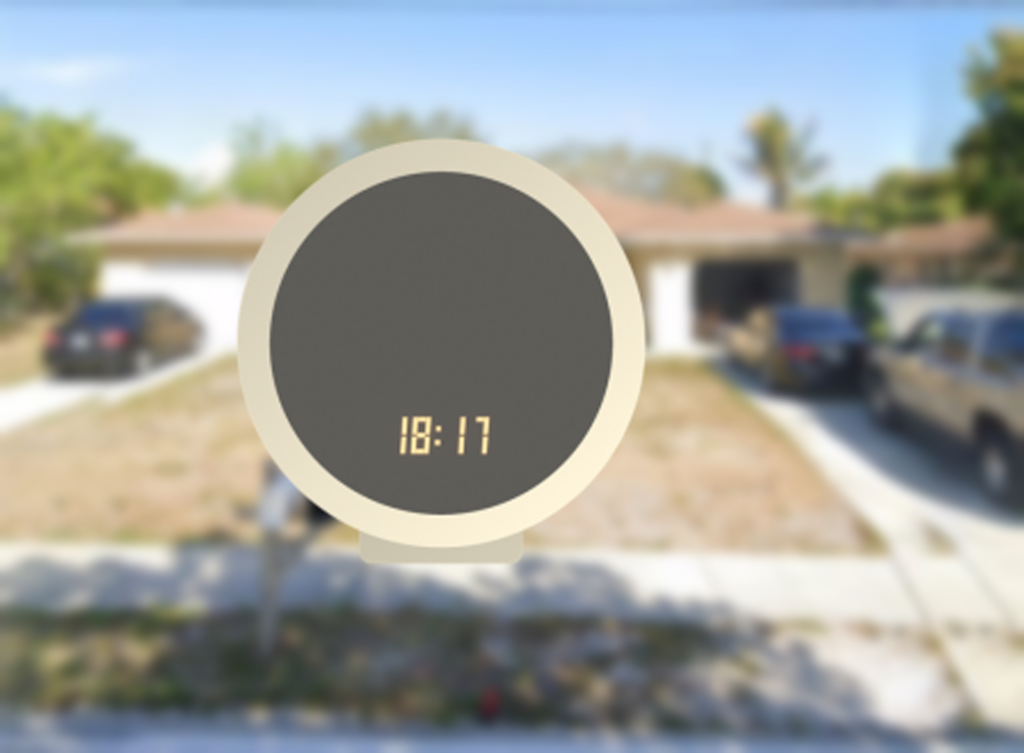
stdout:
18h17
